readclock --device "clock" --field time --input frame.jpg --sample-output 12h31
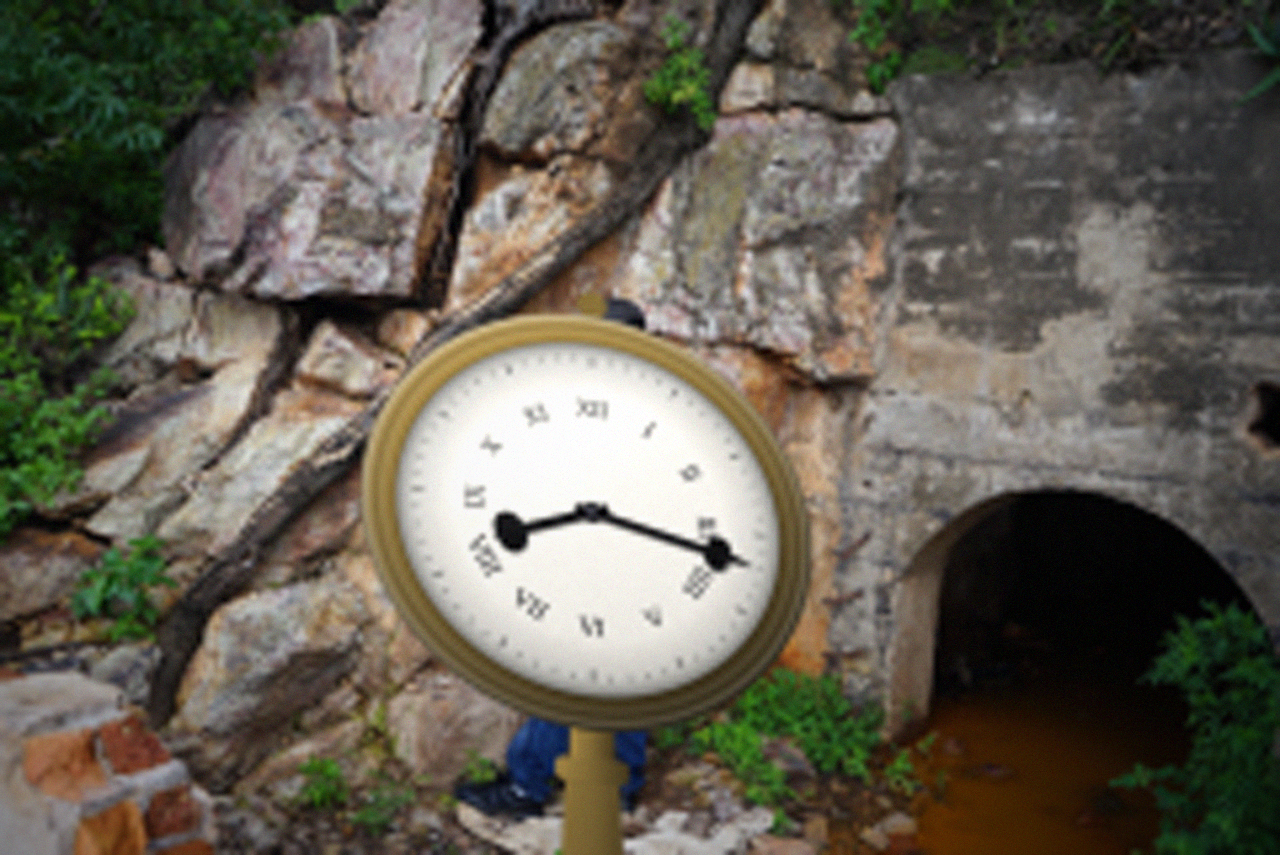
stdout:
8h17
